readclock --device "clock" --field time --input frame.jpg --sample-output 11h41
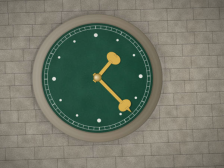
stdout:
1h23
